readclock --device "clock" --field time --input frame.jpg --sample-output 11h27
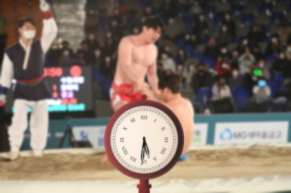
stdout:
5h31
